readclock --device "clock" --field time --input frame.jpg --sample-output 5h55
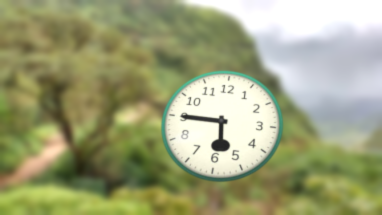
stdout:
5h45
